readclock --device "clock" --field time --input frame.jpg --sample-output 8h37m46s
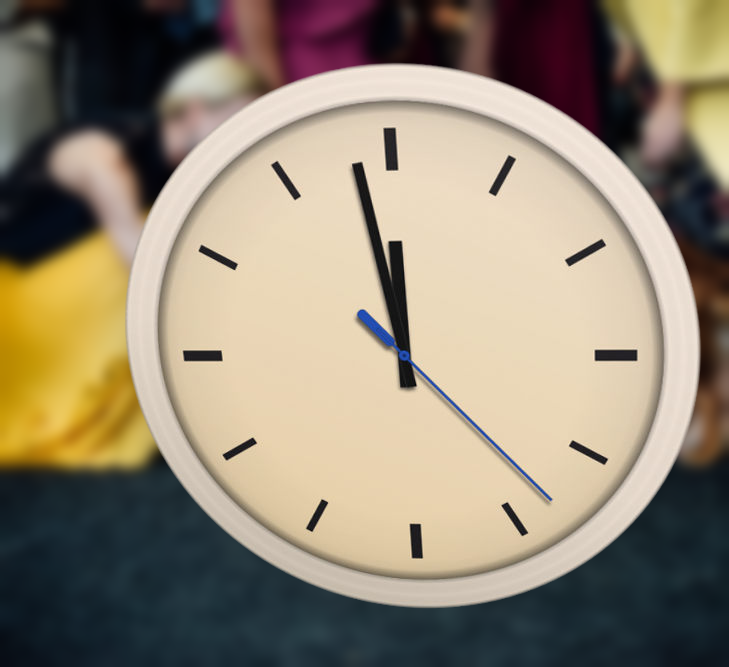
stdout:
11h58m23s
